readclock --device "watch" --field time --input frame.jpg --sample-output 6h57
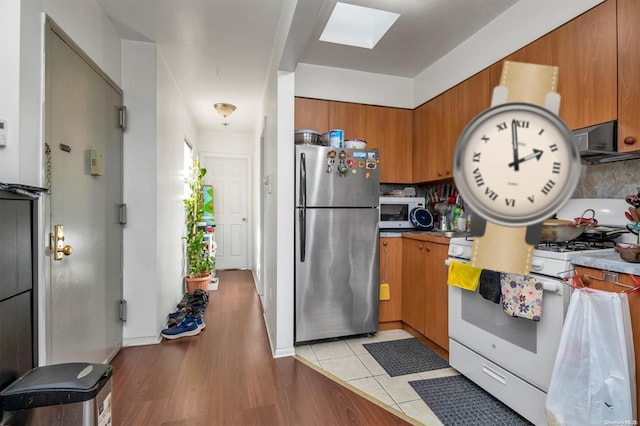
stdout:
1h58
